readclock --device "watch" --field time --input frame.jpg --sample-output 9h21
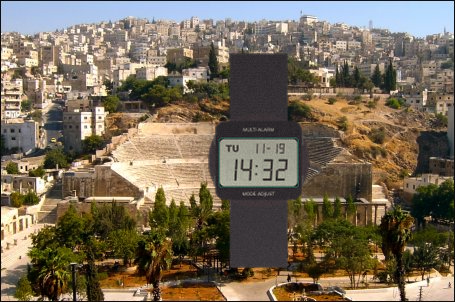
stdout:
14h32
